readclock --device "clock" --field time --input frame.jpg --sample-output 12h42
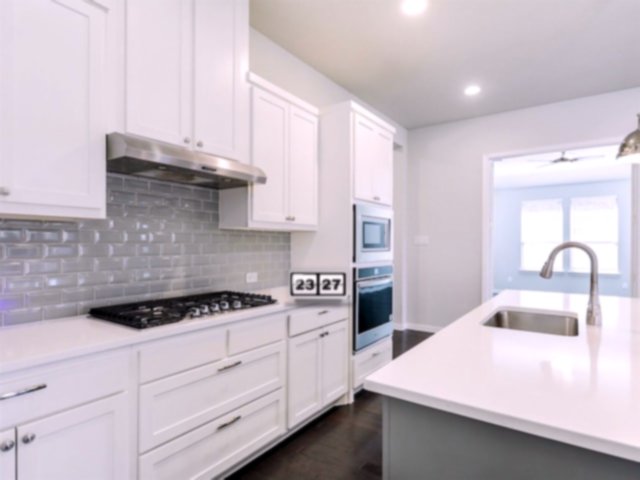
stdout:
23h27
